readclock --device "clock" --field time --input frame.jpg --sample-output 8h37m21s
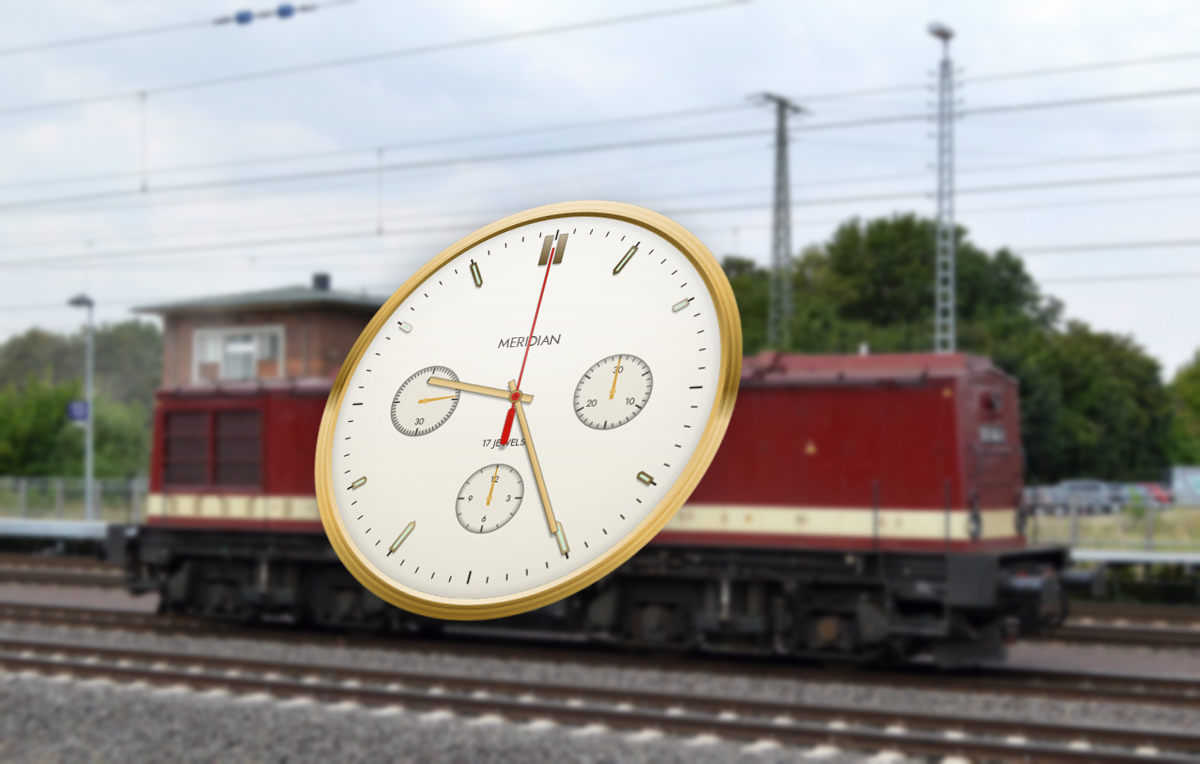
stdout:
9h25m14s
